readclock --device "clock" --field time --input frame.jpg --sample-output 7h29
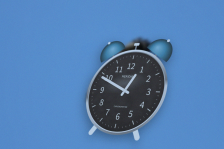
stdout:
12h49
